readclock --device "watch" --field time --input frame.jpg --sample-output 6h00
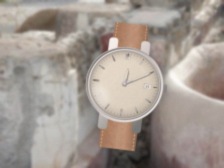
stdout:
12h10
